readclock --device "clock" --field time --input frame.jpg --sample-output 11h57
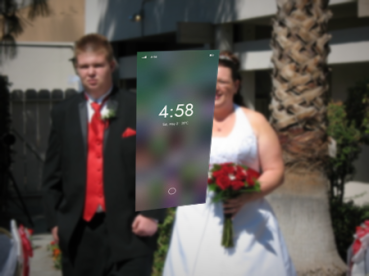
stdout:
4h58
